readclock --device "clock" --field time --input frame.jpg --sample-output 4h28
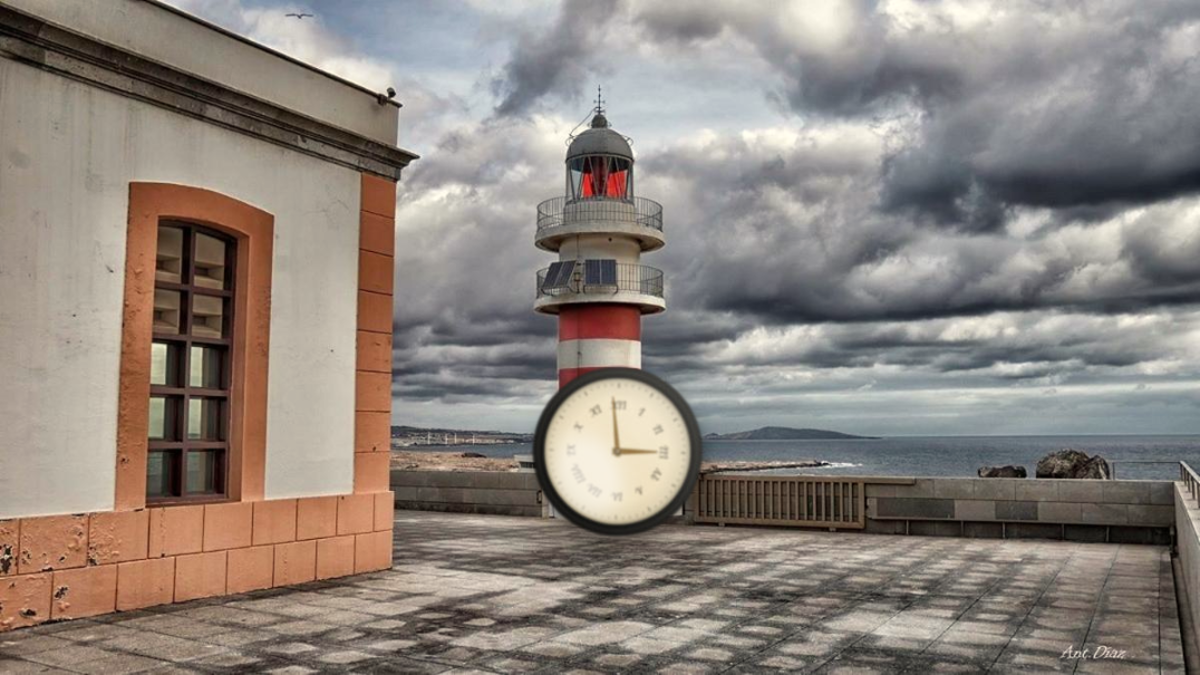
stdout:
2h59
